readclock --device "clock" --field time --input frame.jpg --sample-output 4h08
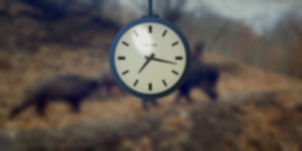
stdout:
7h17
